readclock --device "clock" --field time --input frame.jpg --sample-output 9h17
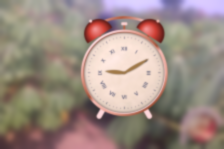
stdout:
9h10
